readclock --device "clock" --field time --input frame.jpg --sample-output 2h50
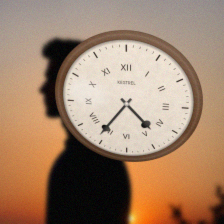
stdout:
4h36
